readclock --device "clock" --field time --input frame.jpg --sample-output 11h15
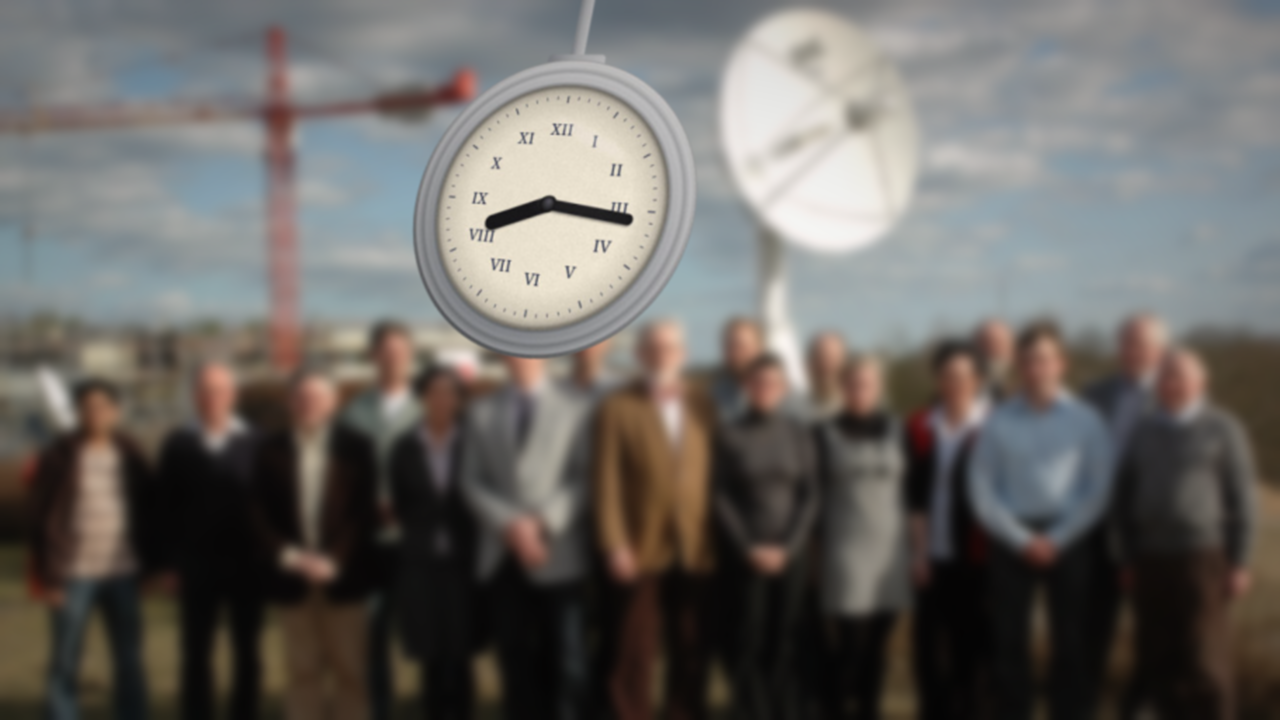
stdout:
8h16
